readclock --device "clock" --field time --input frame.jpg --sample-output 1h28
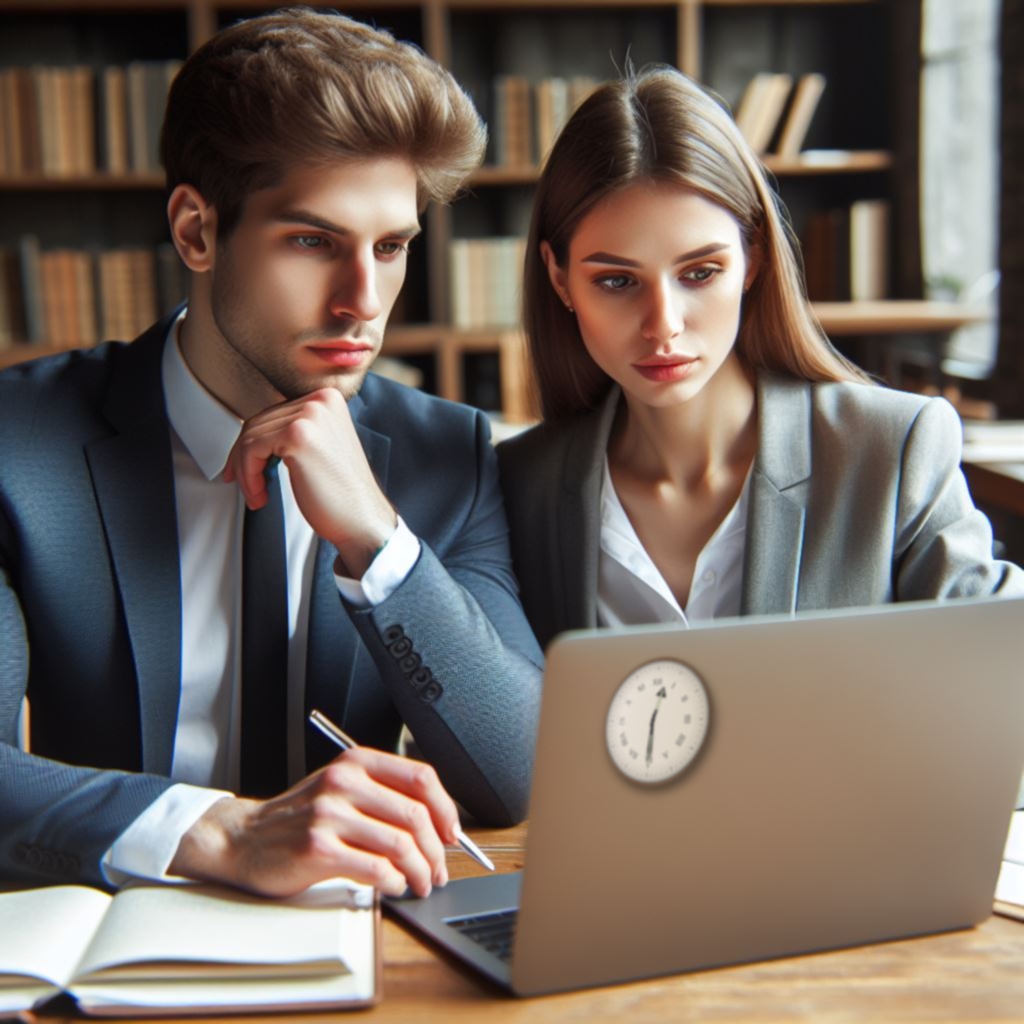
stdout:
12h30
